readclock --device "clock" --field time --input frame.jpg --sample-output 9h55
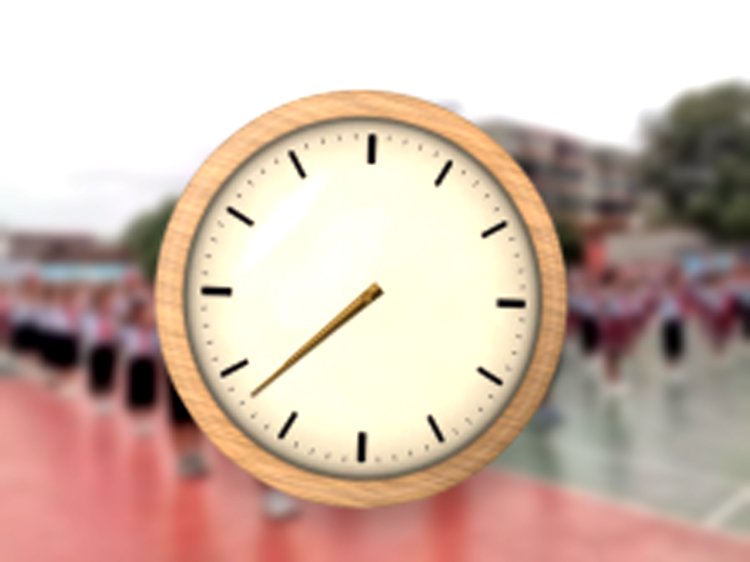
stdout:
7h38
